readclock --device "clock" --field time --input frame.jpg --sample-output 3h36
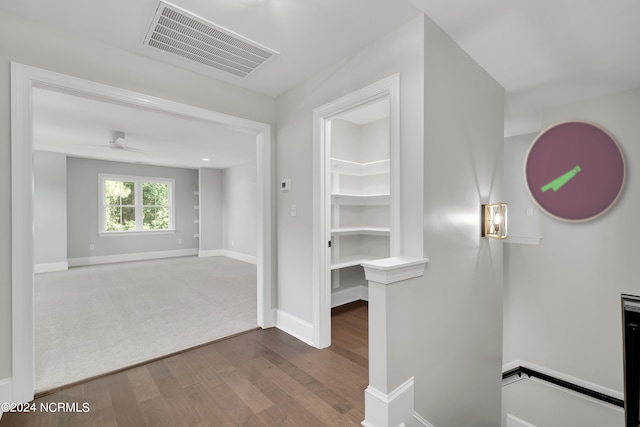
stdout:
7h40
